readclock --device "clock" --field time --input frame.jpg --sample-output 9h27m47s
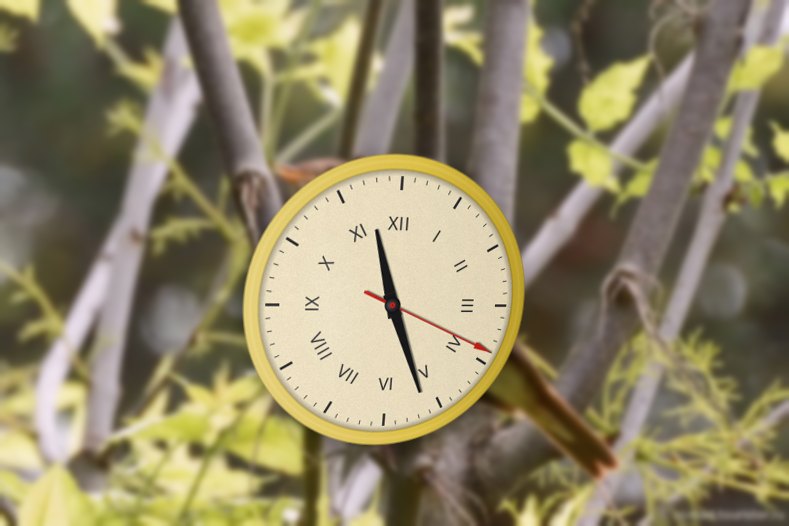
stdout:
11h26m19s
